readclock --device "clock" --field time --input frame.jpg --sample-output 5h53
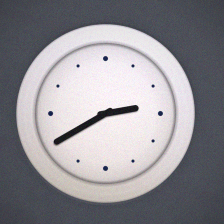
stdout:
2h40
